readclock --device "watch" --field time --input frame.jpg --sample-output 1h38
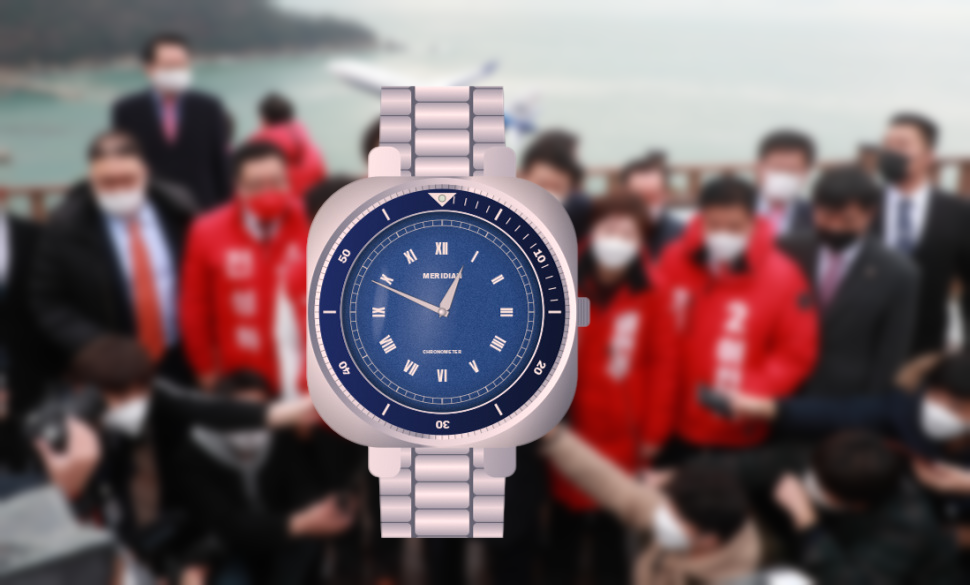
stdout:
12h49
